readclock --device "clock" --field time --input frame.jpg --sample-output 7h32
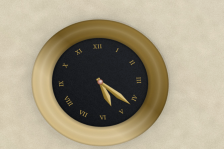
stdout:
5h22
